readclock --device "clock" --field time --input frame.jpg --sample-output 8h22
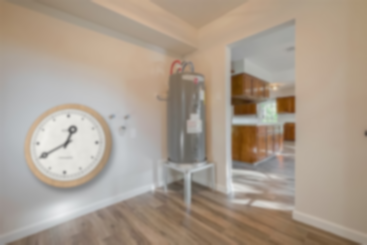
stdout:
12h40
